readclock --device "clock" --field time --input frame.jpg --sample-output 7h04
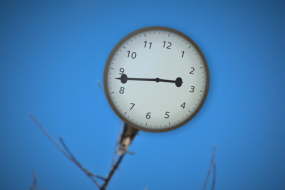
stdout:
2h43
